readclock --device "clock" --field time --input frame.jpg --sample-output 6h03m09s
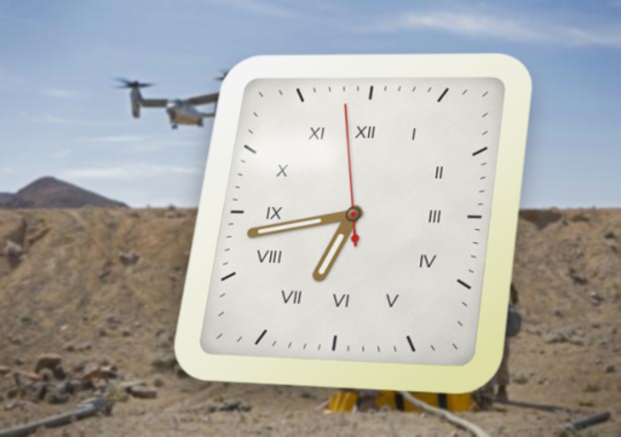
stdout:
6h42m58s
